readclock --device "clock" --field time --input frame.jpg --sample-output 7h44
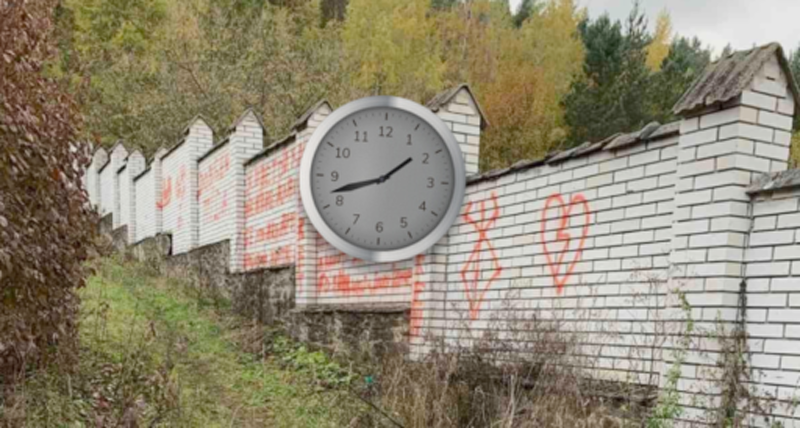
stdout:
1h42
